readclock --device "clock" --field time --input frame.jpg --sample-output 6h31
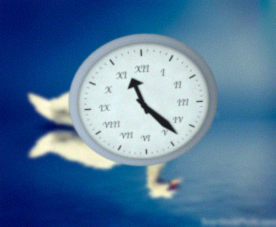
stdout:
11h23
